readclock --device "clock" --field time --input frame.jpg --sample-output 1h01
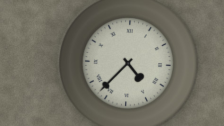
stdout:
4h37
